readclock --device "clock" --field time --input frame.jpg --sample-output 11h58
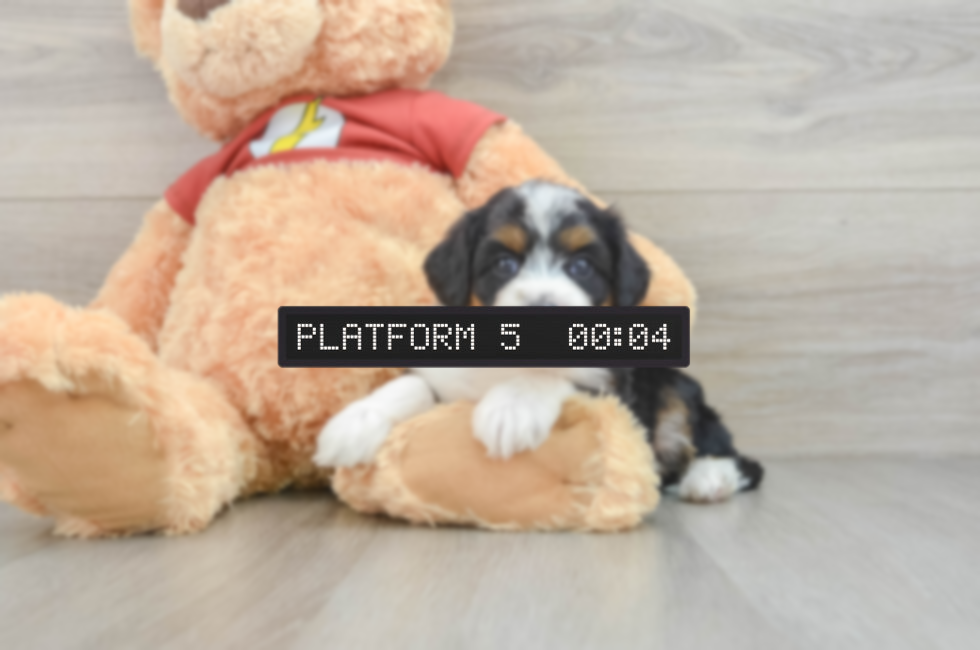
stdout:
0h04
